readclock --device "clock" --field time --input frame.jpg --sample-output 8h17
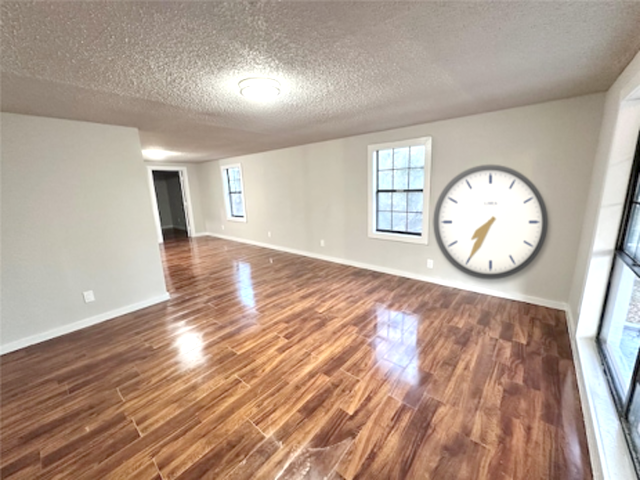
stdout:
7h35
